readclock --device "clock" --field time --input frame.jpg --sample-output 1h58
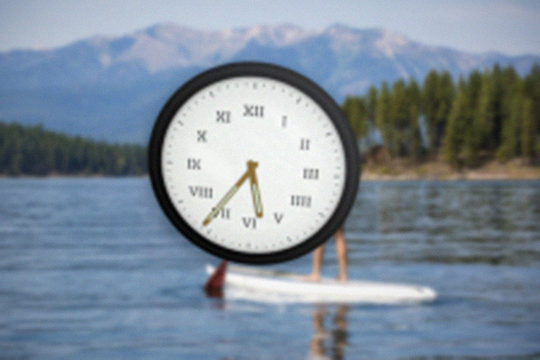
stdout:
5h36
